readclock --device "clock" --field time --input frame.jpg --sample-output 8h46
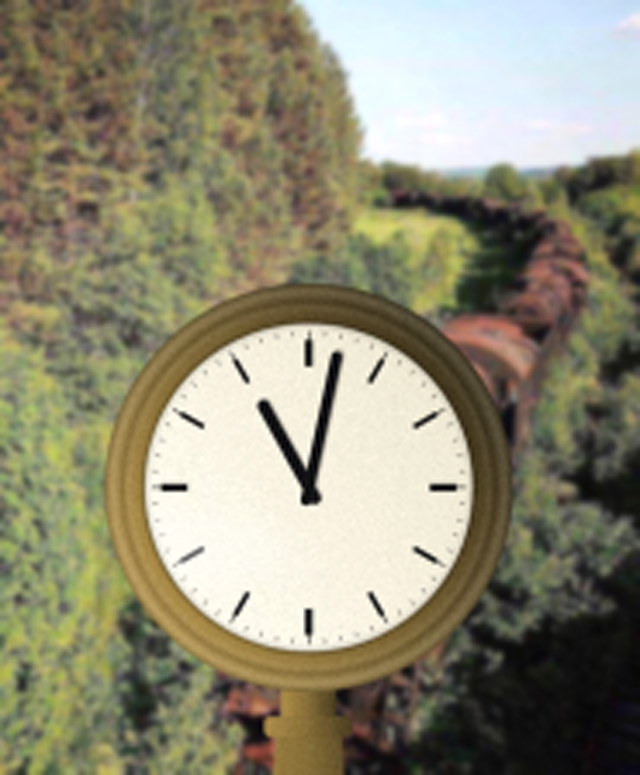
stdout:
11h02
